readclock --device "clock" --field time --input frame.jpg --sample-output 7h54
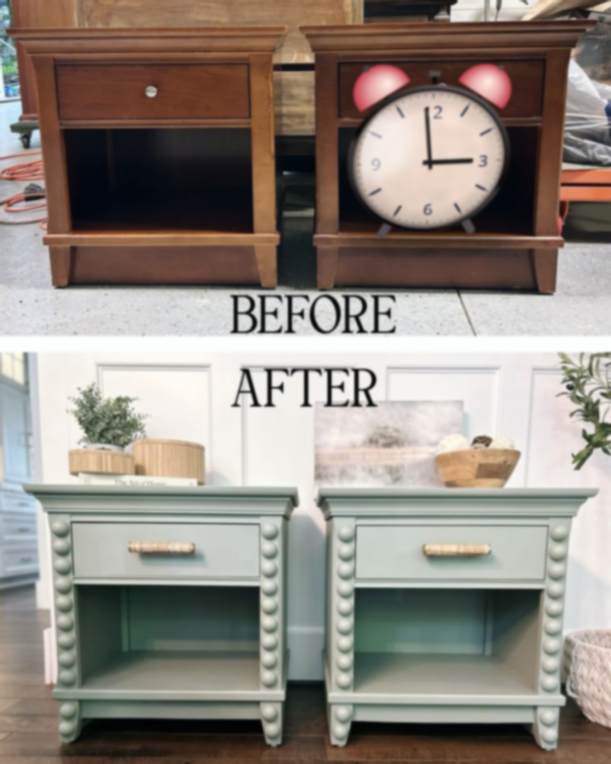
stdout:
2h59
